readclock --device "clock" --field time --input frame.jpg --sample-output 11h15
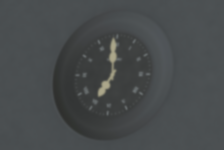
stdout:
6h59
